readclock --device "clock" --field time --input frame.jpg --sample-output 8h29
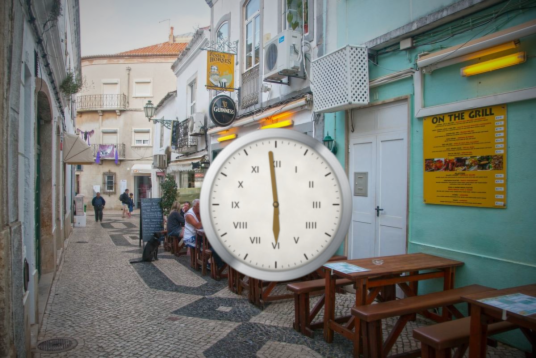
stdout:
5h59
